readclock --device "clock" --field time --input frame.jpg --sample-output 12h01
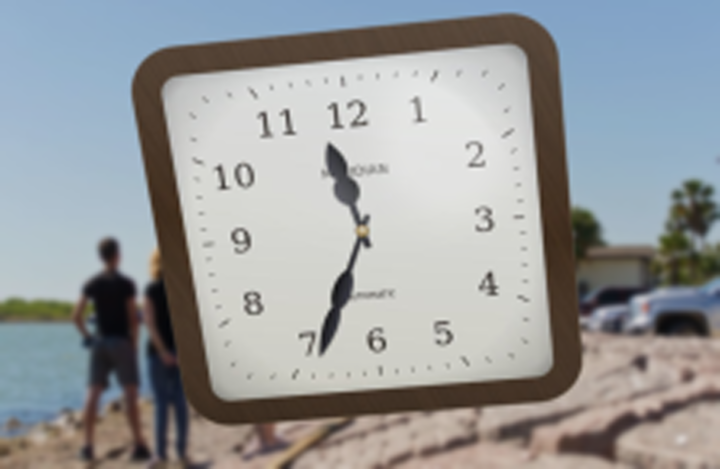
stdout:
11h34
